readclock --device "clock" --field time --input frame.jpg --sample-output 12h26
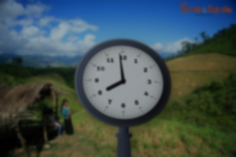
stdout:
7h59
